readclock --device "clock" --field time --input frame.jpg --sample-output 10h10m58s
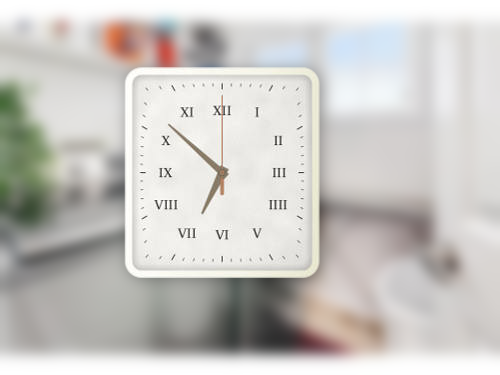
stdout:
6h52m00s
